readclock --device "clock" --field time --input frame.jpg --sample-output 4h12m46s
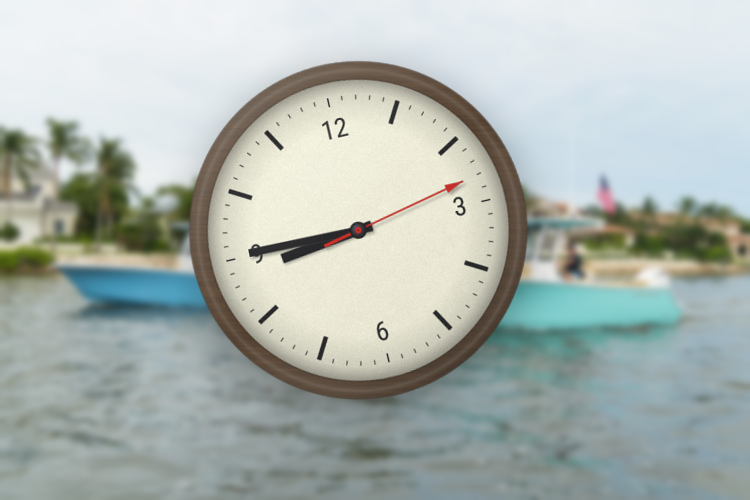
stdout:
8h45m13s
